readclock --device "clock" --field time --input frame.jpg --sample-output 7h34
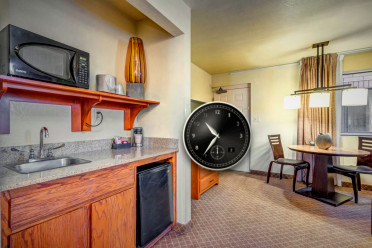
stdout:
10h36
